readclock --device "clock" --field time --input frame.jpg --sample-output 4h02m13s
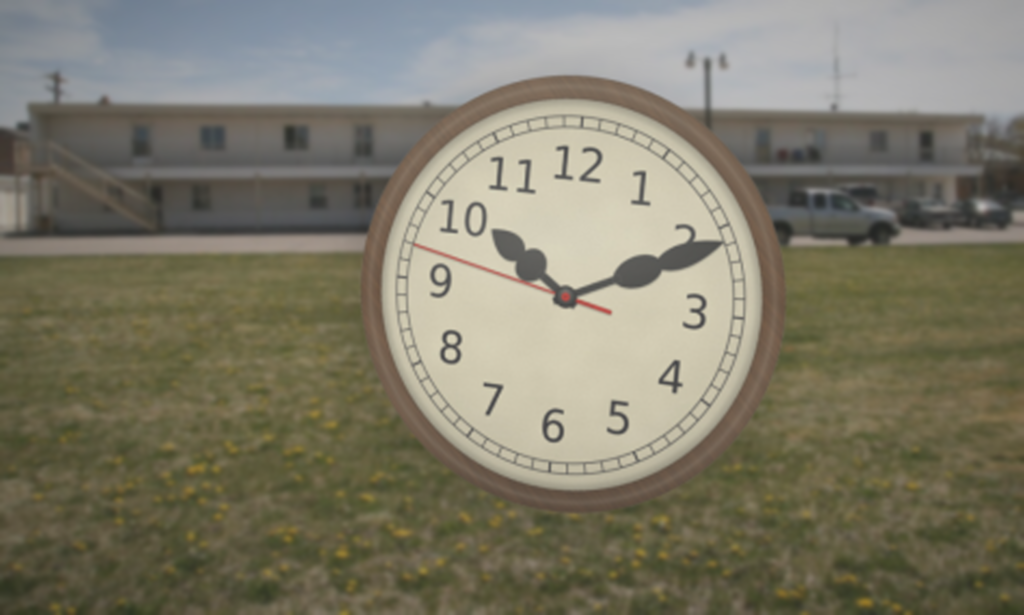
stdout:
10h10m47s
